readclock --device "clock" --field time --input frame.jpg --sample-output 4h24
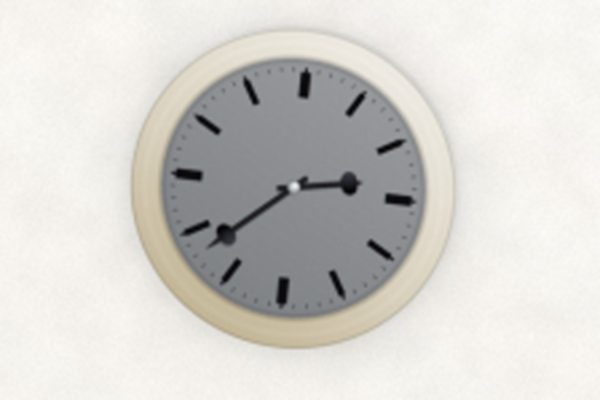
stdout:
2h38
